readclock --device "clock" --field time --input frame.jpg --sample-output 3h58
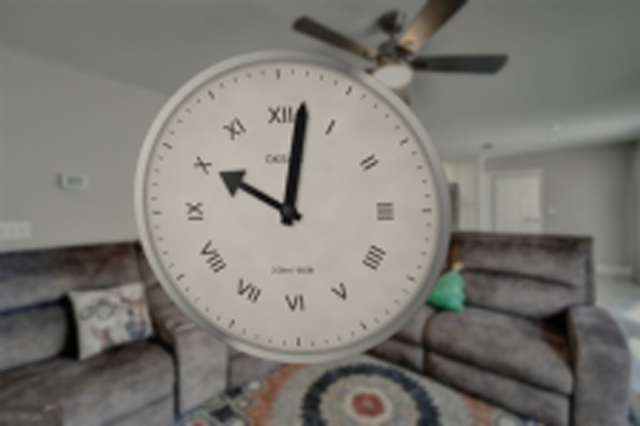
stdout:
10h02
